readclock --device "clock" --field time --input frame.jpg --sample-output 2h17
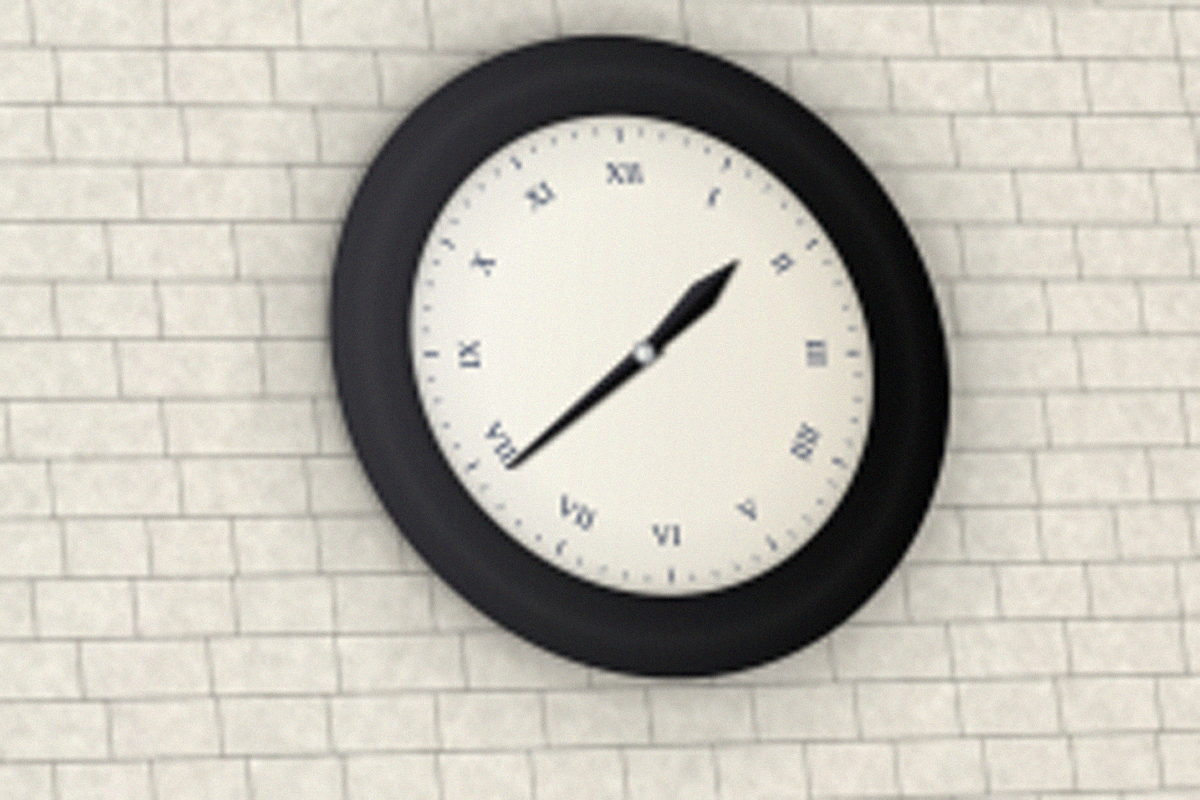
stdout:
1h39
